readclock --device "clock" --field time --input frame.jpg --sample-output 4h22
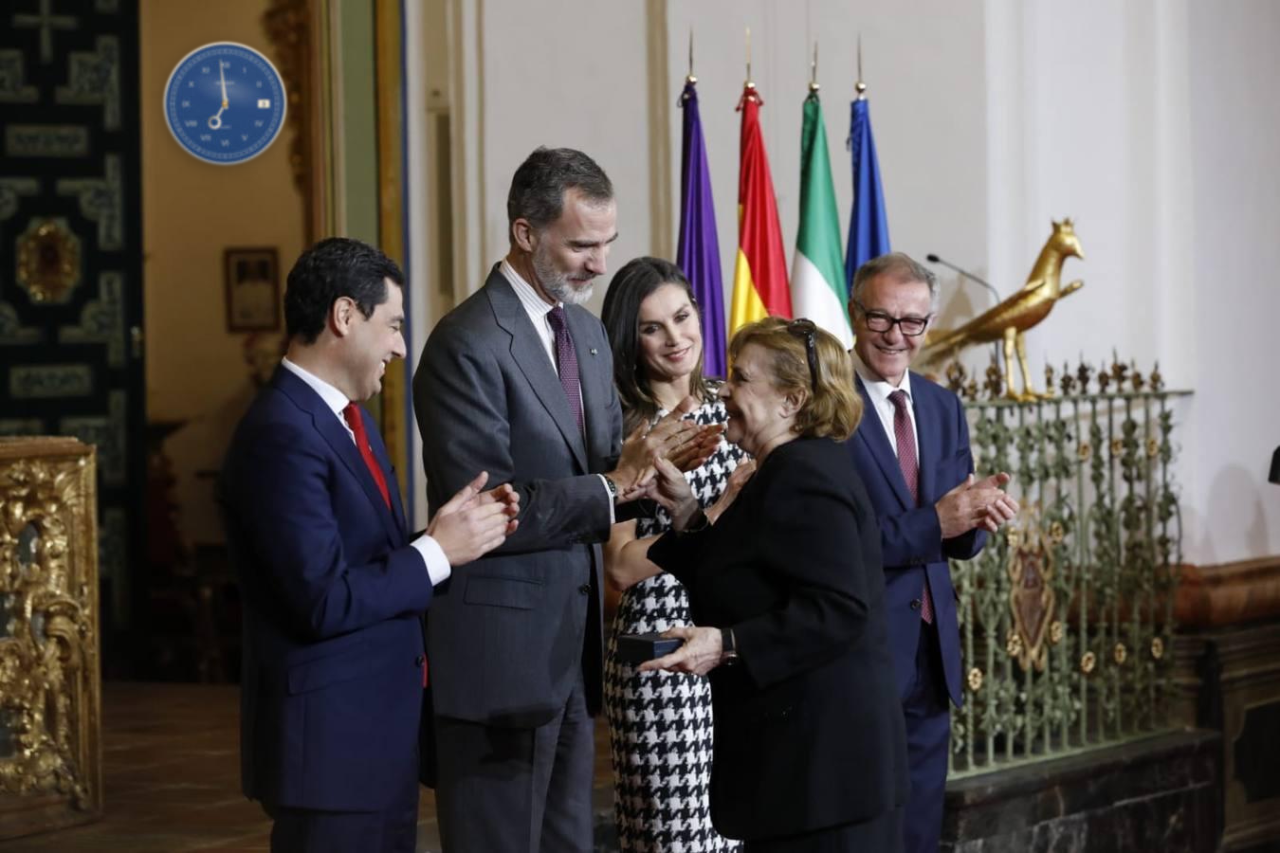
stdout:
6h59
